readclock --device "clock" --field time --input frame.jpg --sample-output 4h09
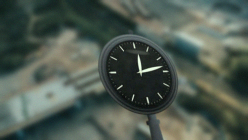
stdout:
12h13
